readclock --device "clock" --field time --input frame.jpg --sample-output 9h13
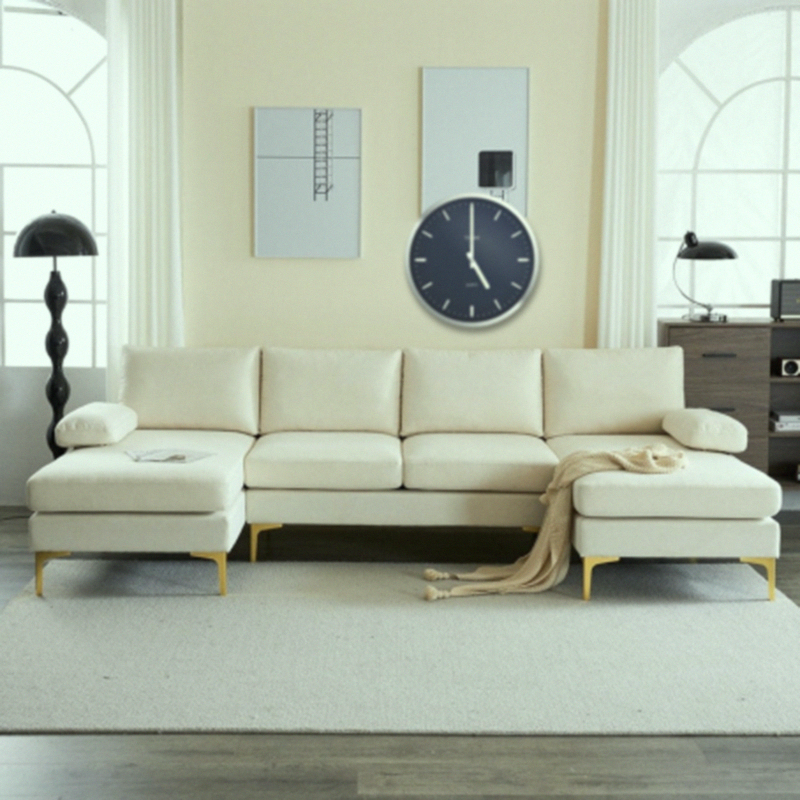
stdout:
5h00
